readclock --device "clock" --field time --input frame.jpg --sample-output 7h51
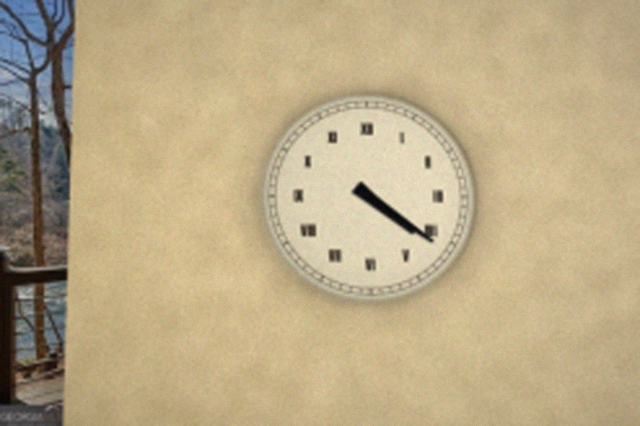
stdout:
4h21
